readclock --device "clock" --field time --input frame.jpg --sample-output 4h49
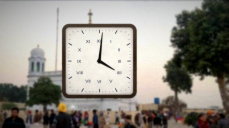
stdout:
4h01
